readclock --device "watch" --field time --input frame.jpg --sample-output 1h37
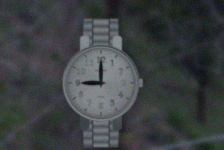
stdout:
9h00
